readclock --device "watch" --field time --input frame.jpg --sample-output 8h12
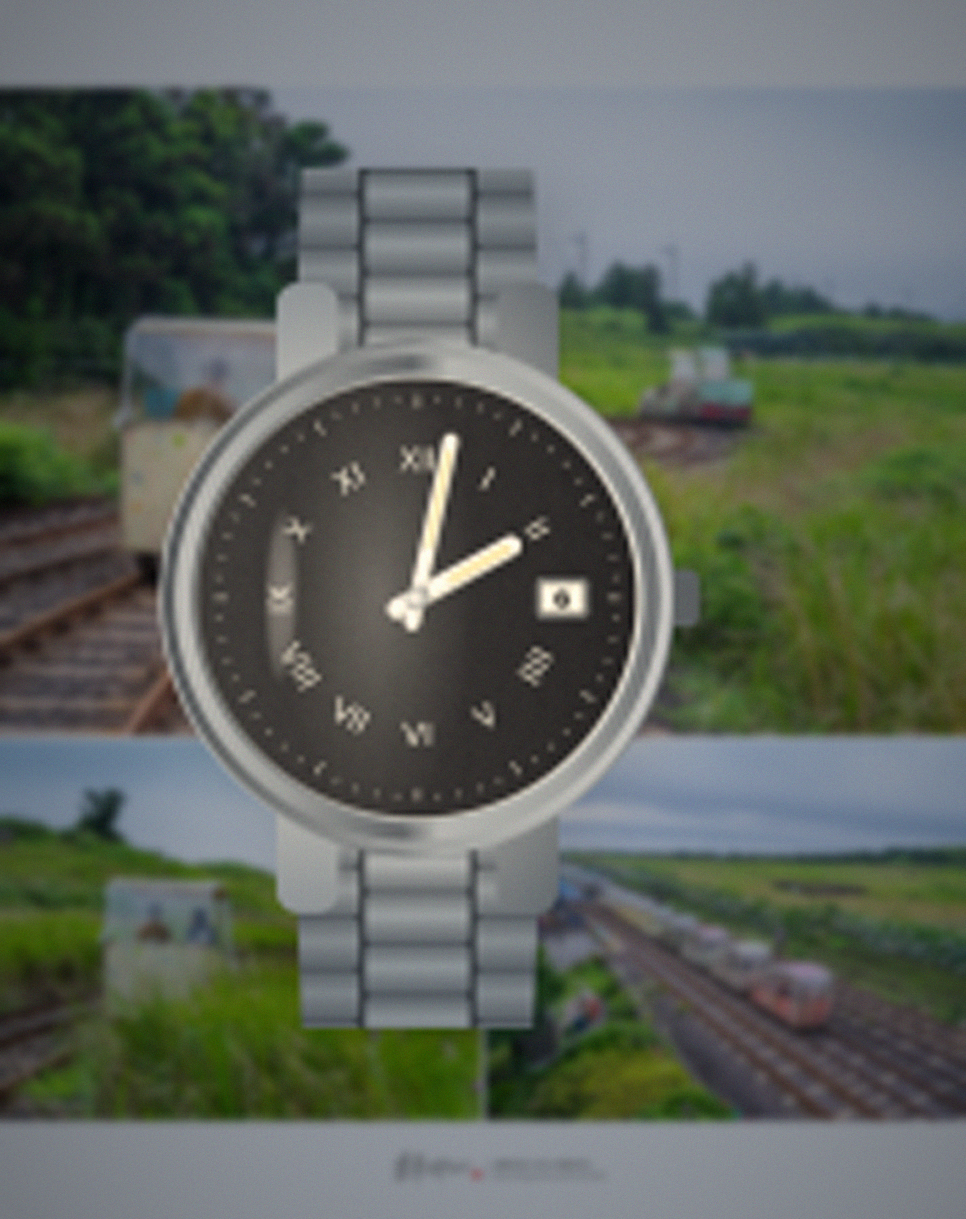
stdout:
2h02
